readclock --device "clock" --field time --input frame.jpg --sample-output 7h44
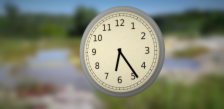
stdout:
6h24
